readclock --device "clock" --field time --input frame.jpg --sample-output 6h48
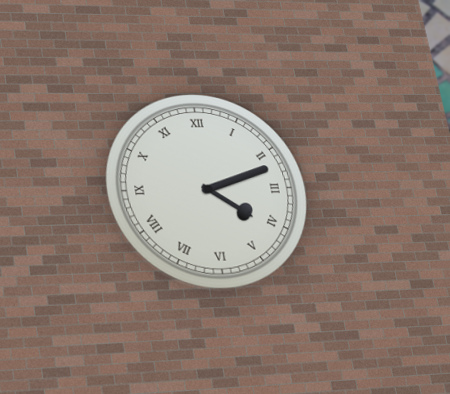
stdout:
4h12
